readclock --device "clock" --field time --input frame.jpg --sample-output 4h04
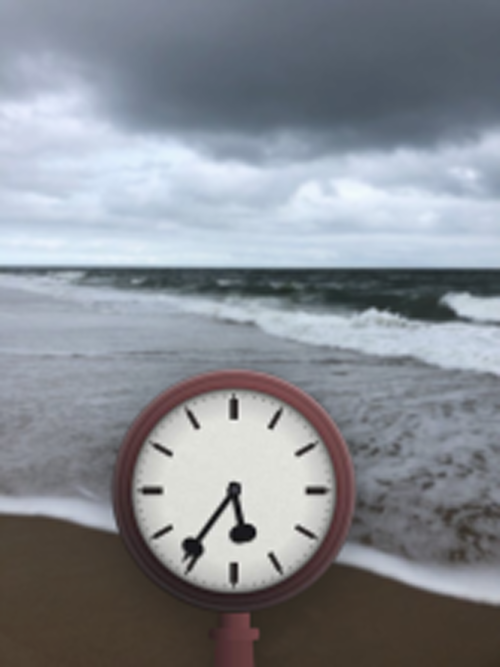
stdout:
5h36
